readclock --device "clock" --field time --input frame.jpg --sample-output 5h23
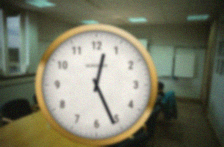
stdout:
12h26
